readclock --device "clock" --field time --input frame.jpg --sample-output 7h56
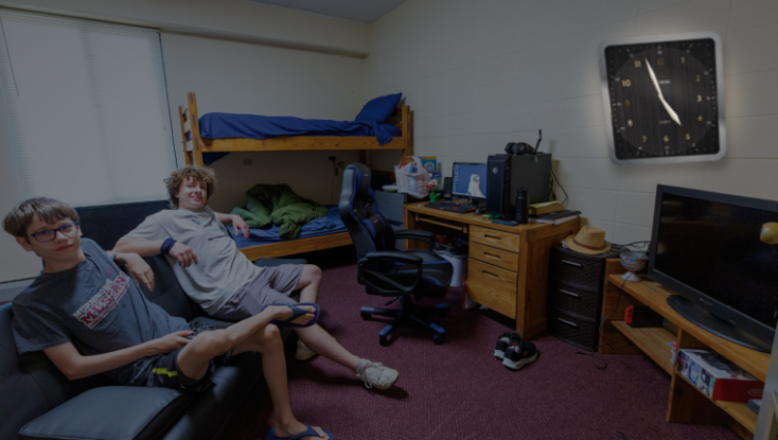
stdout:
4h57
